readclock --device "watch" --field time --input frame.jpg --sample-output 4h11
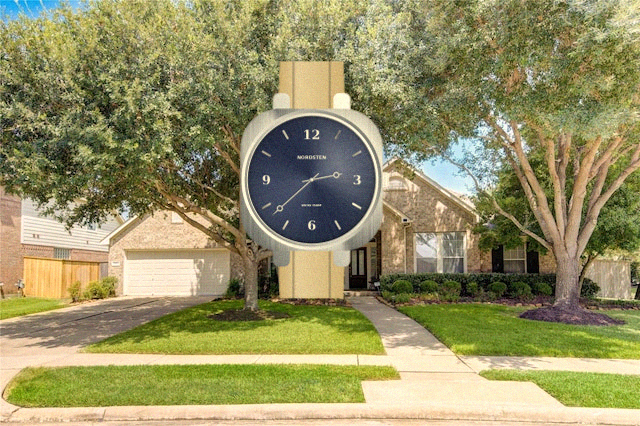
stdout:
2h38
